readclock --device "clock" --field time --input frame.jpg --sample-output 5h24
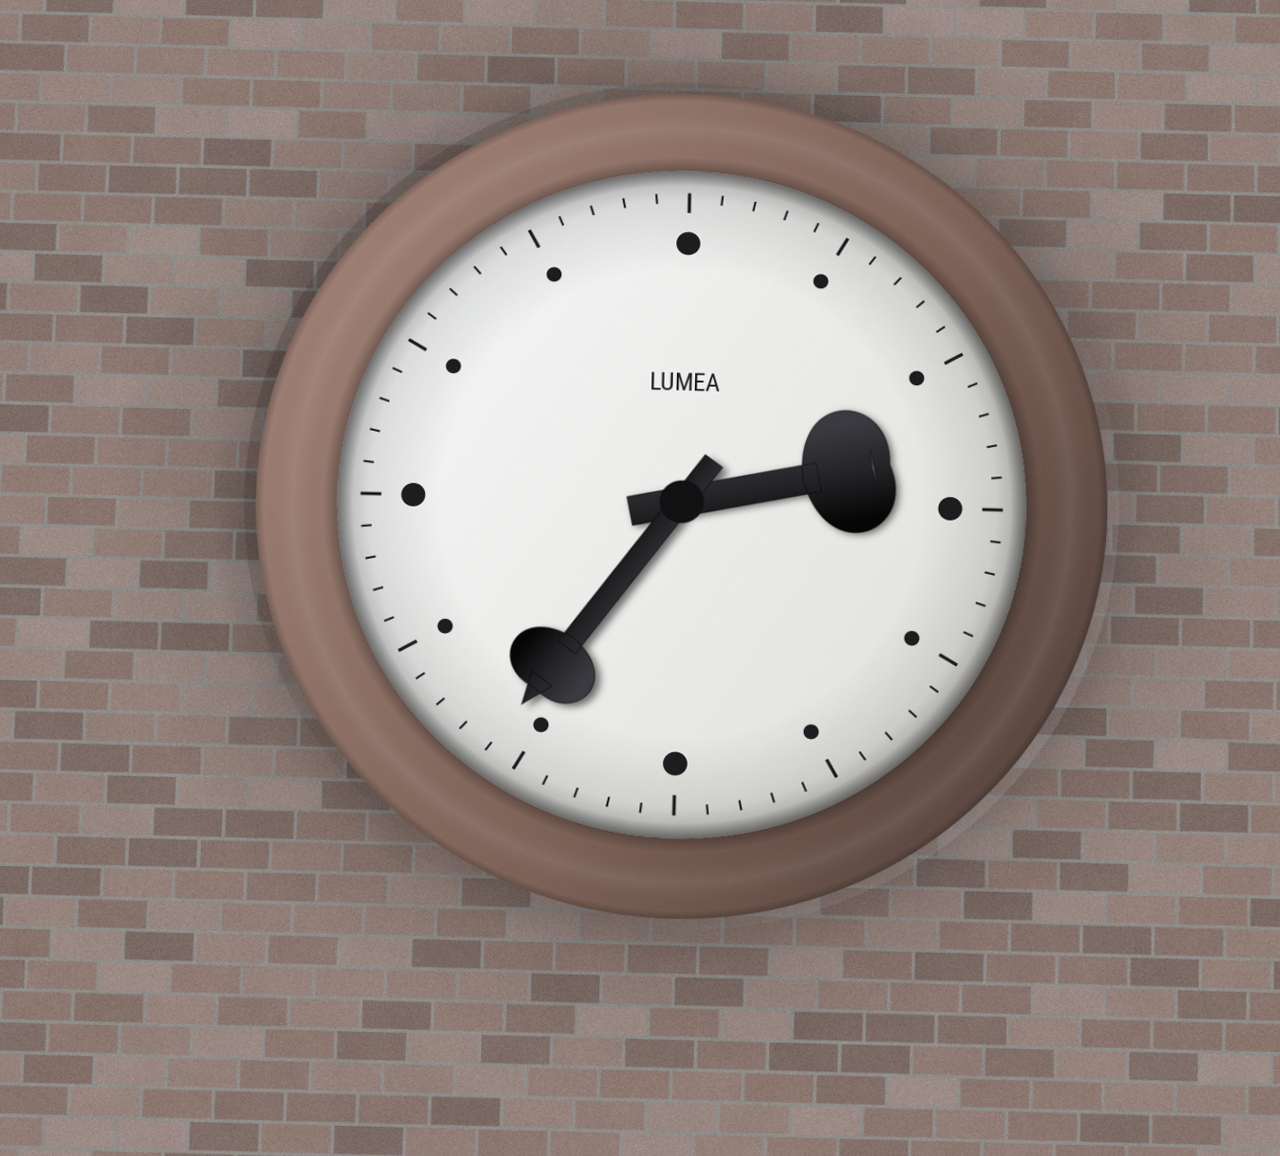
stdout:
2h36
